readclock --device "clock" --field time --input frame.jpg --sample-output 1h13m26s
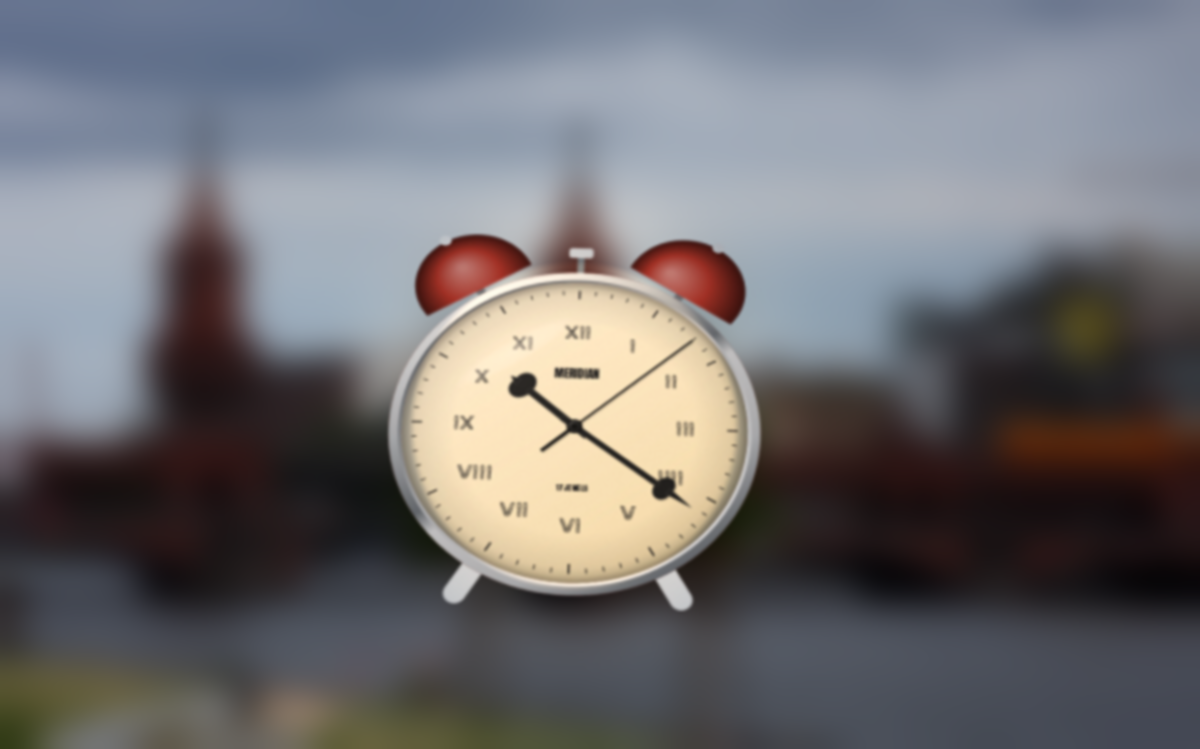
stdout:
10h21m08s
